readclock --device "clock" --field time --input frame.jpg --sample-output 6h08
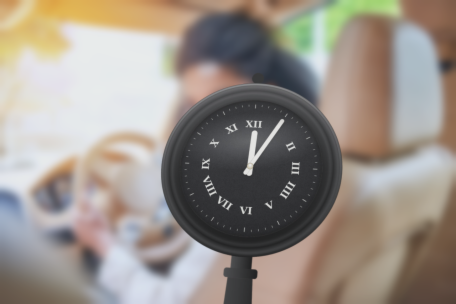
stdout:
12h05
